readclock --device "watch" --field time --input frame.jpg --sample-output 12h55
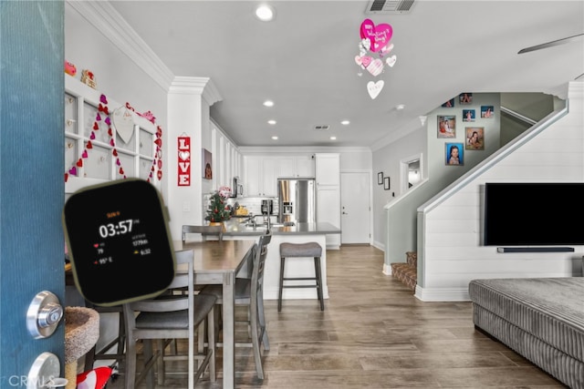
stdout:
3h57
